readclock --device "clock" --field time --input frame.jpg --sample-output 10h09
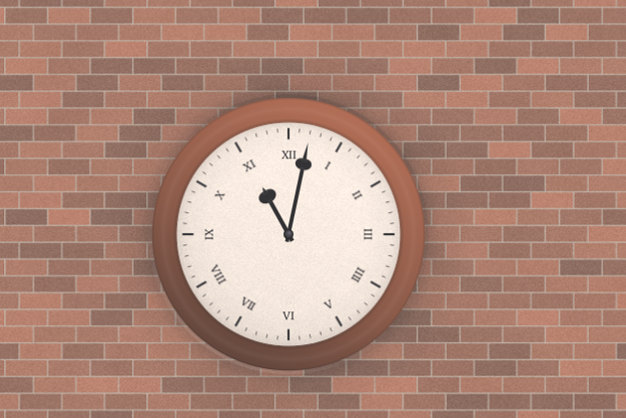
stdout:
11h02
